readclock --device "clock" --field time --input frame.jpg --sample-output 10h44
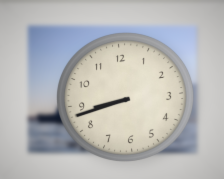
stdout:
8h43
